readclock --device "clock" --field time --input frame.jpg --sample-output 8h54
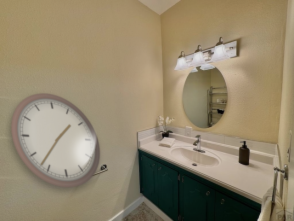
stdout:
1h37
